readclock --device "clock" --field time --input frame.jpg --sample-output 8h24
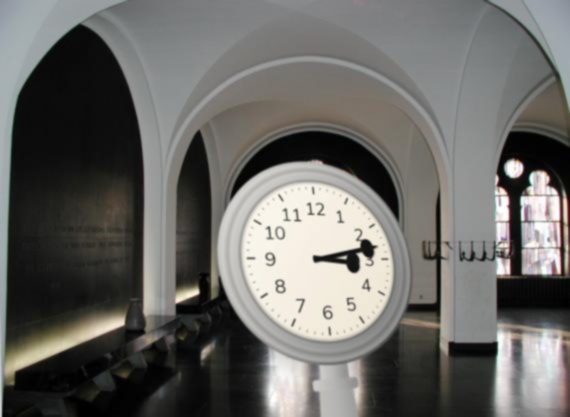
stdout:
3h13
